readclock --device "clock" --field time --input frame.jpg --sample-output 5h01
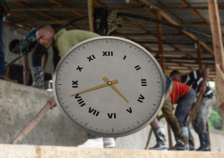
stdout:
4h42
